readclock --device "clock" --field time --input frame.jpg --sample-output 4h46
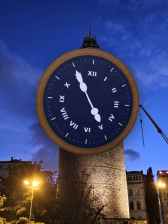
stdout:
4h55
